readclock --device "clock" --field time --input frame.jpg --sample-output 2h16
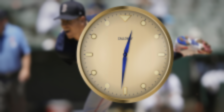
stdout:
12h31
